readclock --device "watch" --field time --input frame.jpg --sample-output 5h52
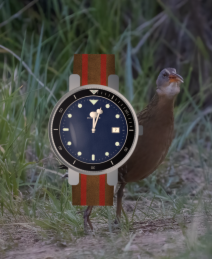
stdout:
12h03
